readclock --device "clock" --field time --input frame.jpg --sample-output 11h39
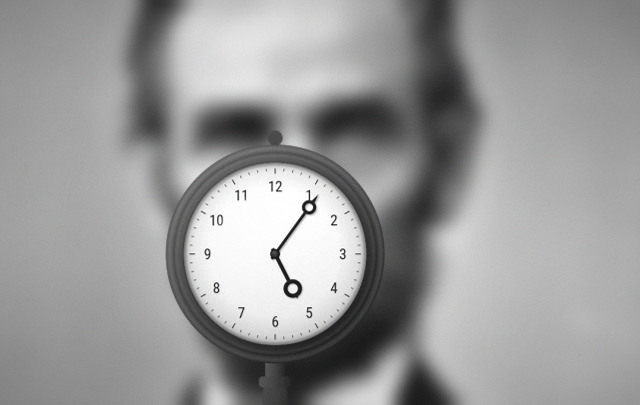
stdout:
5h06
